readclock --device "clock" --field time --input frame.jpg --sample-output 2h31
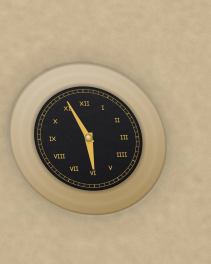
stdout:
5h56
